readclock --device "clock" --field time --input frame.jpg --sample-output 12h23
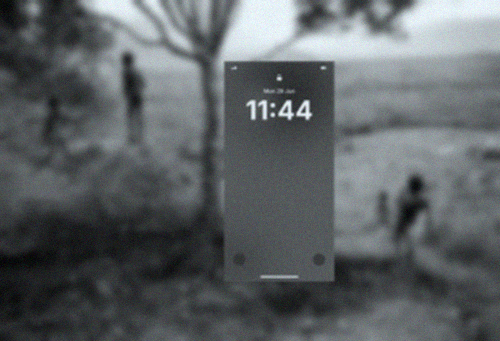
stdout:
11h44
